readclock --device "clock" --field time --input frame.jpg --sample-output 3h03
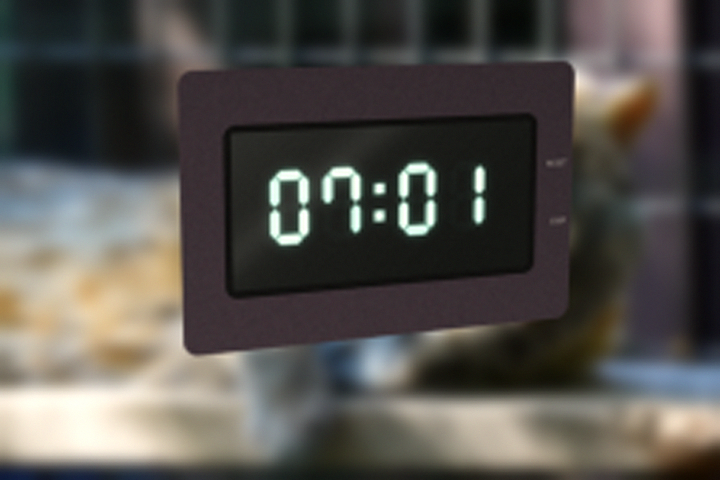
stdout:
7h01
